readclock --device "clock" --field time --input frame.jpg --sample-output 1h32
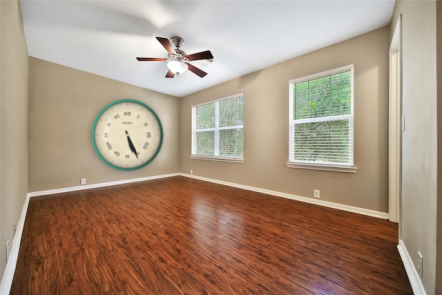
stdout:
5h26
